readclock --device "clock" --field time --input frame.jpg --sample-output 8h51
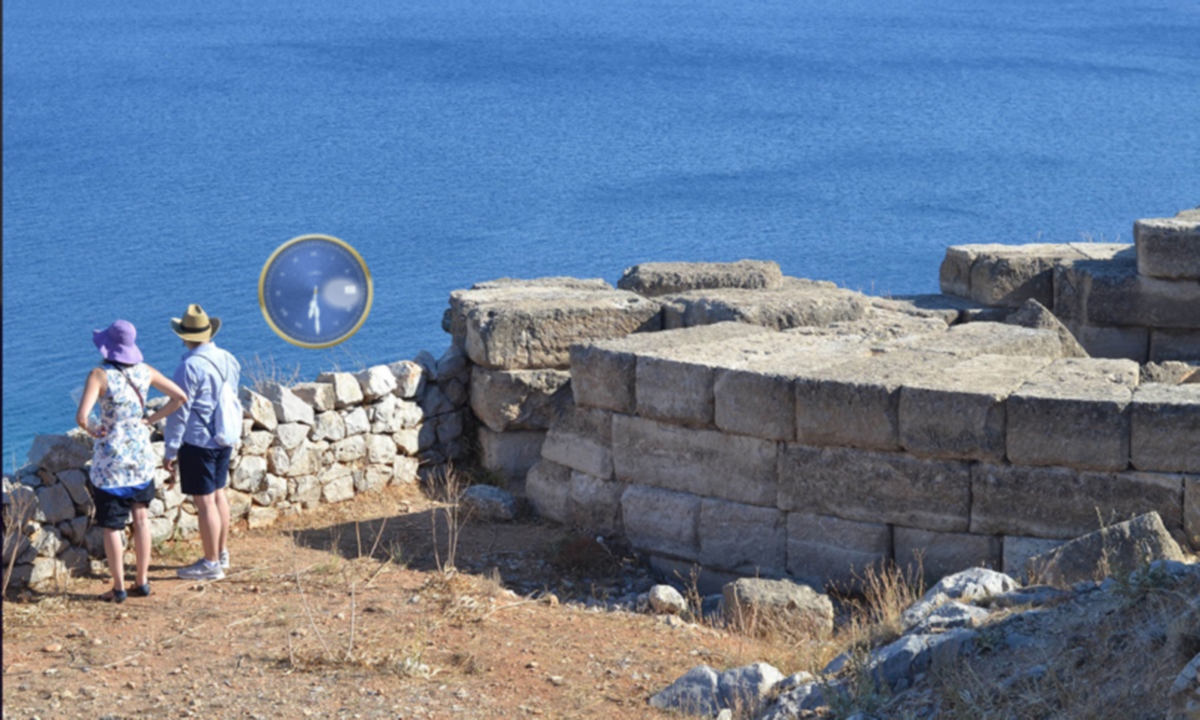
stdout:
6h30
